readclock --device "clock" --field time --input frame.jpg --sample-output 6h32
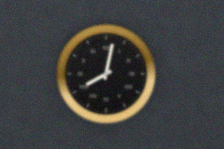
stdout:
8h02
